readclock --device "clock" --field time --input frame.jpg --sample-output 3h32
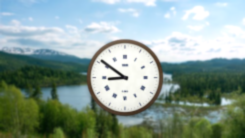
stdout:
8h51
